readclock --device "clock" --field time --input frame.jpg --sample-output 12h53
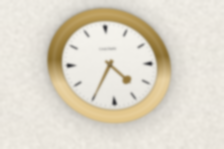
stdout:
4h35
